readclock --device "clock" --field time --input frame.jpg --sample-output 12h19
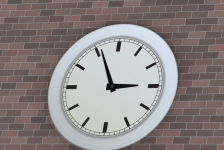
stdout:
2h56
